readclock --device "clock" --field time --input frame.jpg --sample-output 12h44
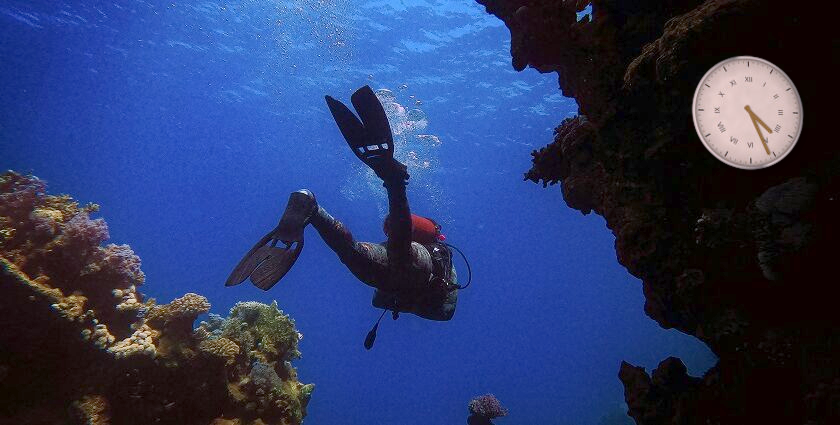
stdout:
4h26
